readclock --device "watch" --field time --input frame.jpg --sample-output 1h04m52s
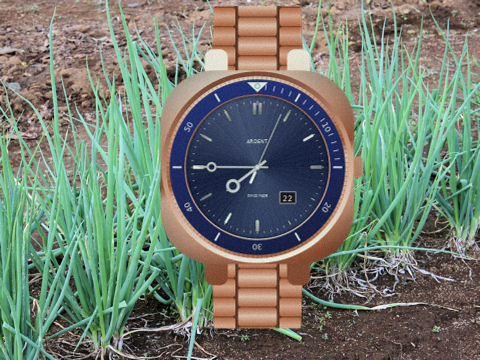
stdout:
7h45m04s
